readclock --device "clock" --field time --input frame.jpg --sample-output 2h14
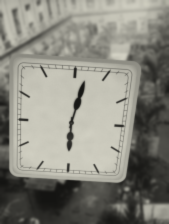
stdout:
6h02
